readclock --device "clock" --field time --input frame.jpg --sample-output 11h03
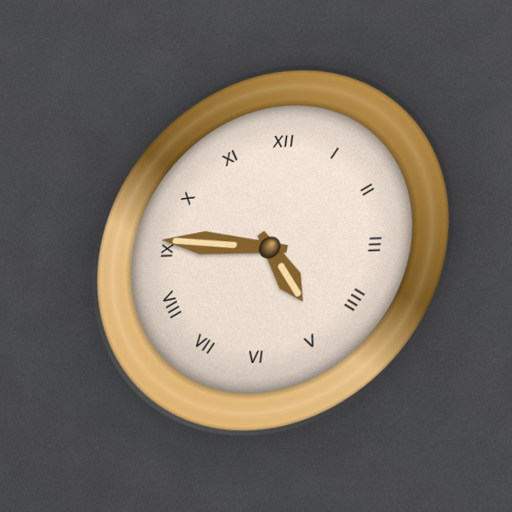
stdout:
4h46
